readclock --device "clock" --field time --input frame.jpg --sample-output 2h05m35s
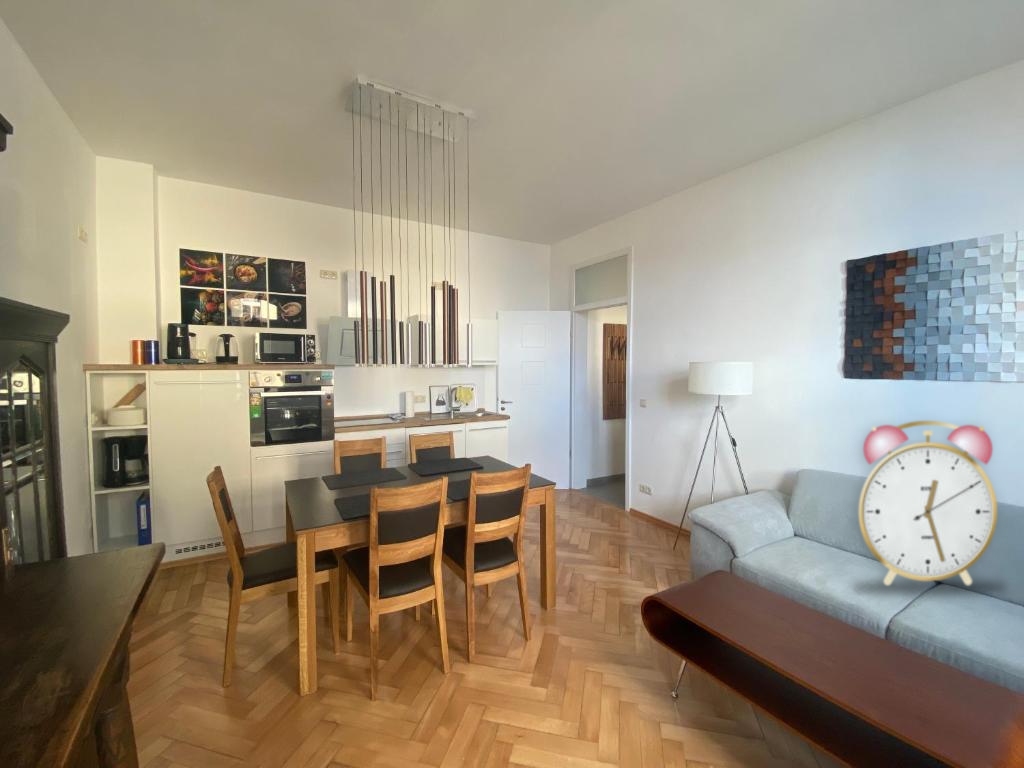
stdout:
12h27m10s
